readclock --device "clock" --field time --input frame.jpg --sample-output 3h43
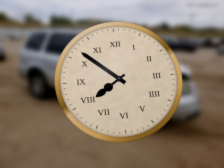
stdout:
7h52
